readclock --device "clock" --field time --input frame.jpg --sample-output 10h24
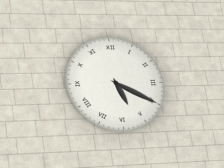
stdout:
5h20
